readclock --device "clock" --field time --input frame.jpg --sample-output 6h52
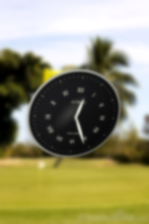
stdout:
12h26
